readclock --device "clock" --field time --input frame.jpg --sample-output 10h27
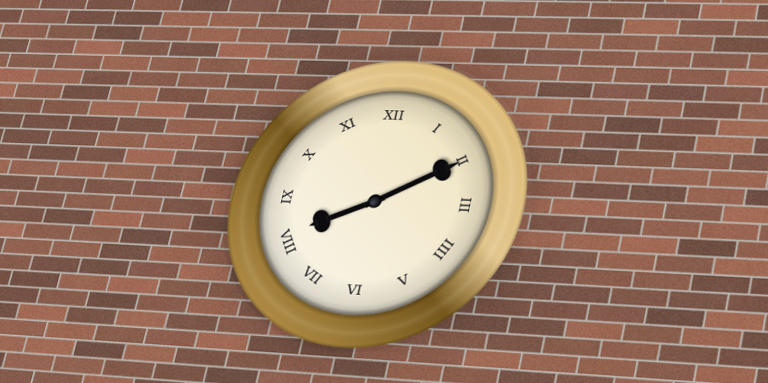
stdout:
8h10
